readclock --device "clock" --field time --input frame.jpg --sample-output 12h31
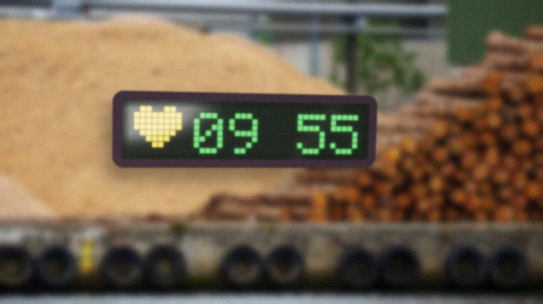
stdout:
9h55
